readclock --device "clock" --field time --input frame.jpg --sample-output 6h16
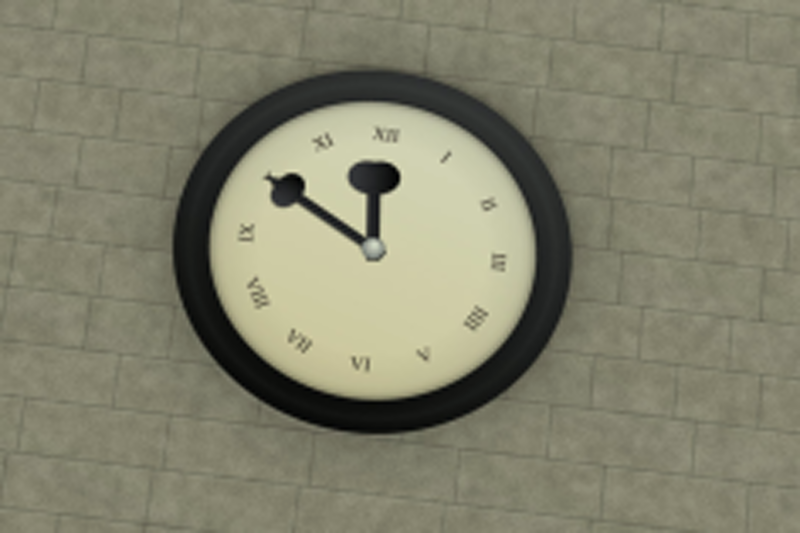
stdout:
11h50
